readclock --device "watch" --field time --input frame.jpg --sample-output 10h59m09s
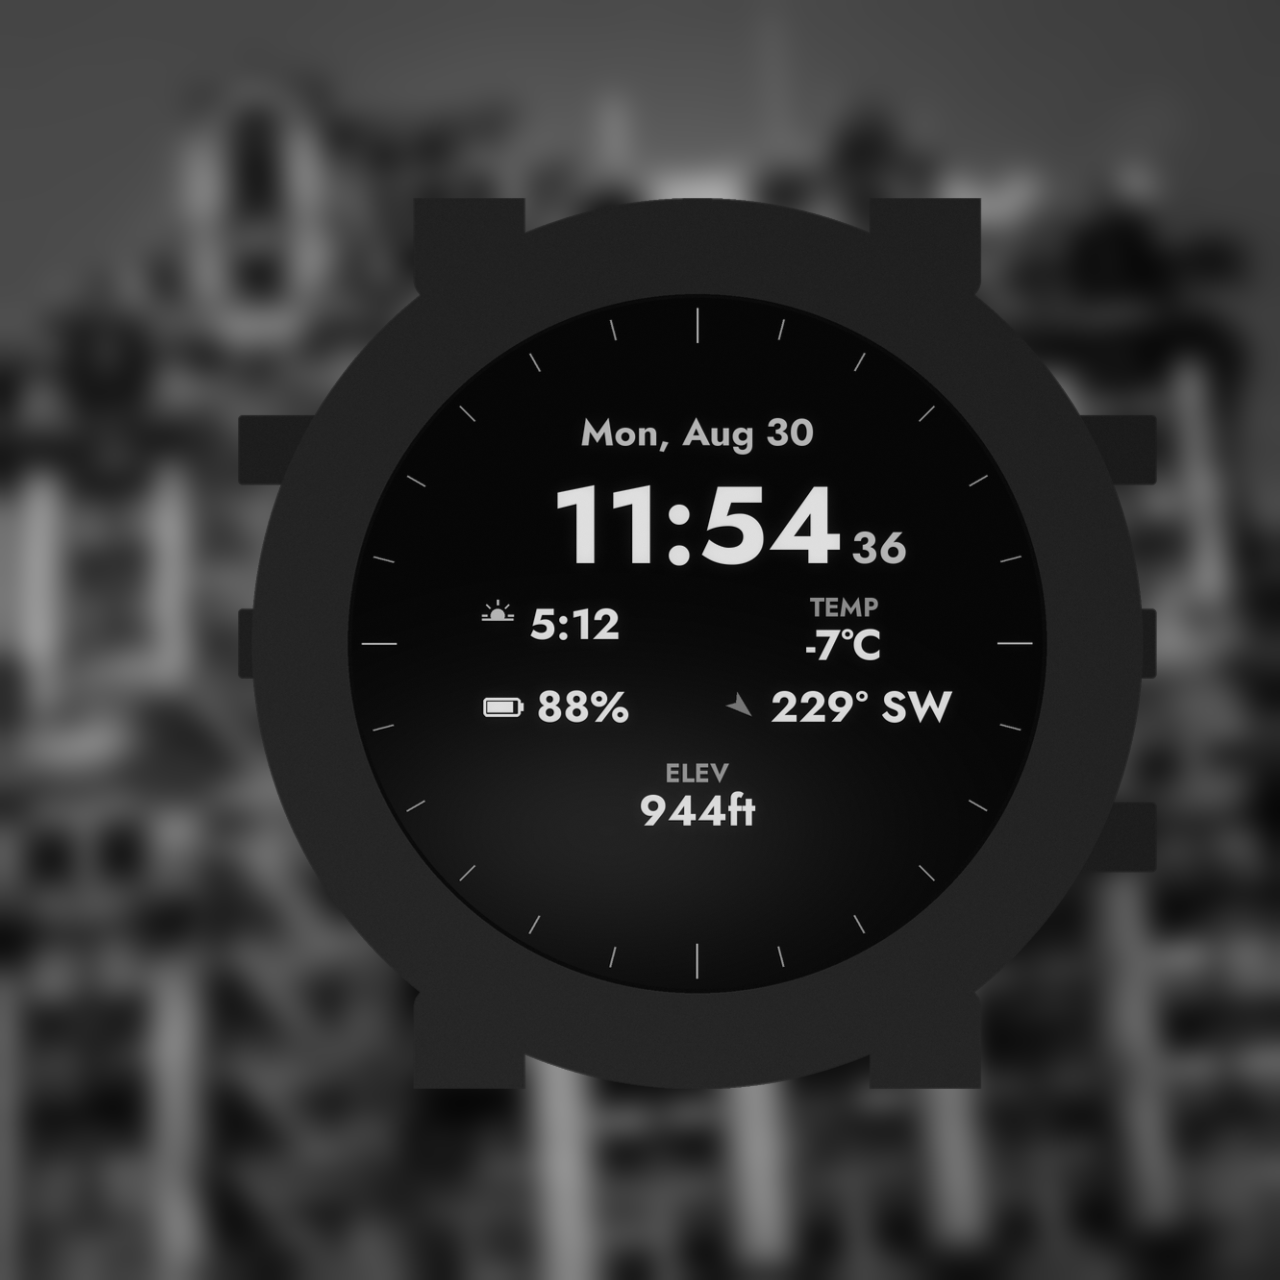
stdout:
11h54m36s
